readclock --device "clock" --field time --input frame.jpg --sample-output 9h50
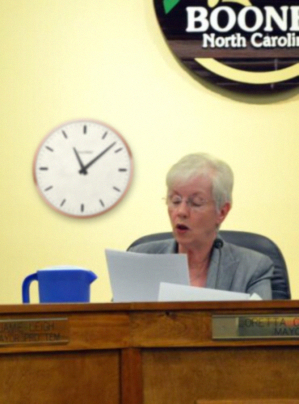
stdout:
11h08
